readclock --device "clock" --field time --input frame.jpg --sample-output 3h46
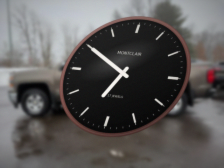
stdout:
6h50
